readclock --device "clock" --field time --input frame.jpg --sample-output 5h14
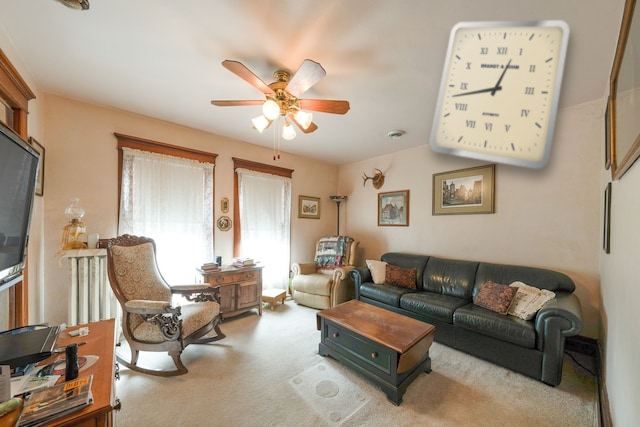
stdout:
12h43
